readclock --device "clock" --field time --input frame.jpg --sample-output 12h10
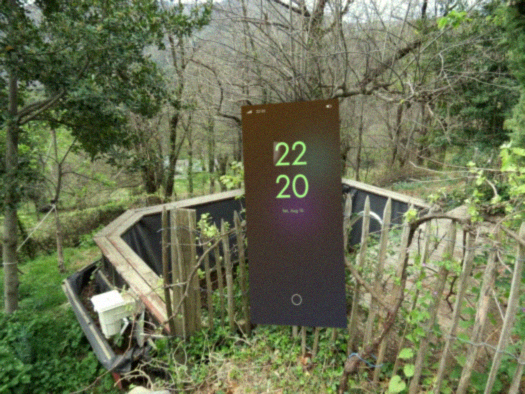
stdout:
22h20
